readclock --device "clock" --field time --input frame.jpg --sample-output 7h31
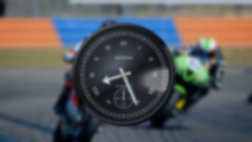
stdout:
8h26
